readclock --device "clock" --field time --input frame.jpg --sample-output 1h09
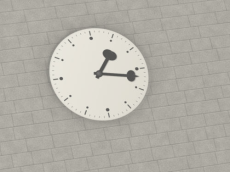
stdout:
1h17
